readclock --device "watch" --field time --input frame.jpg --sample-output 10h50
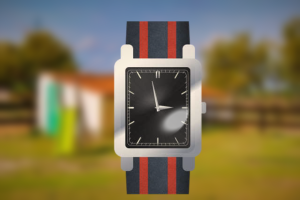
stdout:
2h58
